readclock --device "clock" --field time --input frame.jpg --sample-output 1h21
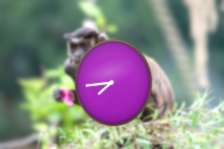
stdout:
7h44
